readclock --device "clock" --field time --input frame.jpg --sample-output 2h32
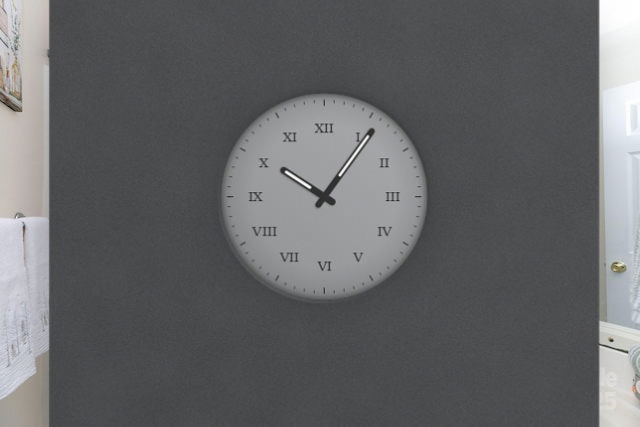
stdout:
10h06
